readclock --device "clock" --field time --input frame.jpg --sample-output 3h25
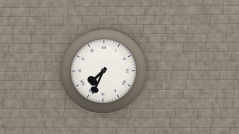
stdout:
7h34
